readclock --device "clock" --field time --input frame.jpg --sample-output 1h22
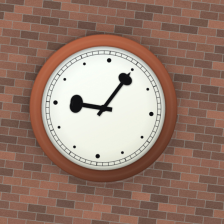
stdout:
9h05
